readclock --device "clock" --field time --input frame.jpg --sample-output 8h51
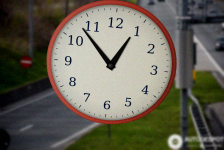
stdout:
12h53
